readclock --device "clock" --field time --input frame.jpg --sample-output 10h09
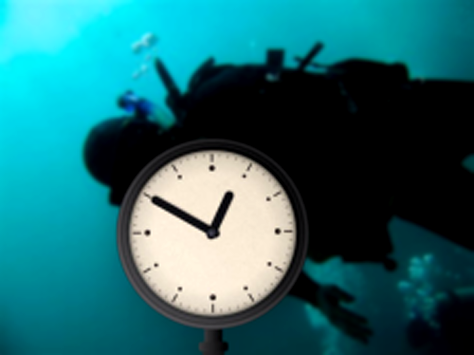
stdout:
12h50
